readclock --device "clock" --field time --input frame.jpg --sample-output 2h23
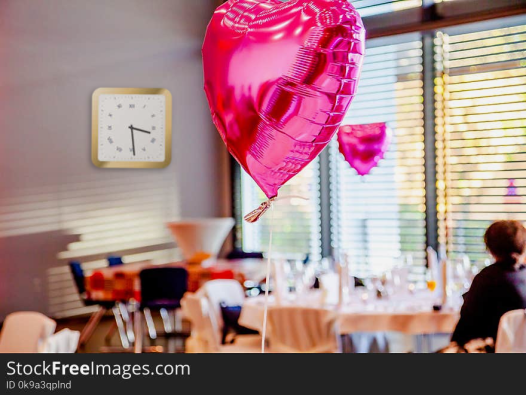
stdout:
3h29
